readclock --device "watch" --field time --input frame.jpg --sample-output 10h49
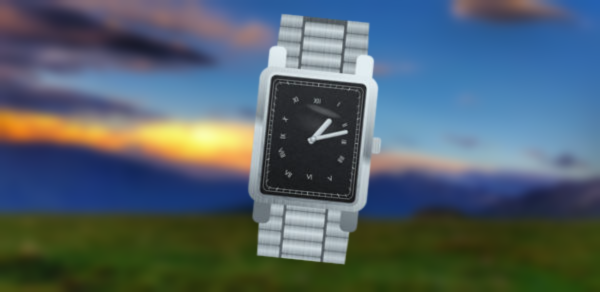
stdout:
1h12
